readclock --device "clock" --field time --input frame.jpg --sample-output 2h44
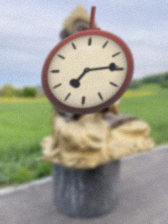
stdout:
7h14
